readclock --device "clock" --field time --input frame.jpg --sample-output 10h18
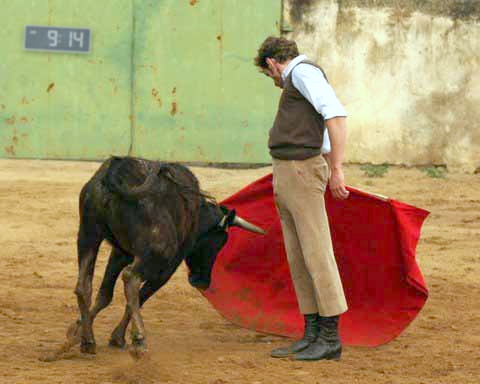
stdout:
9h14
